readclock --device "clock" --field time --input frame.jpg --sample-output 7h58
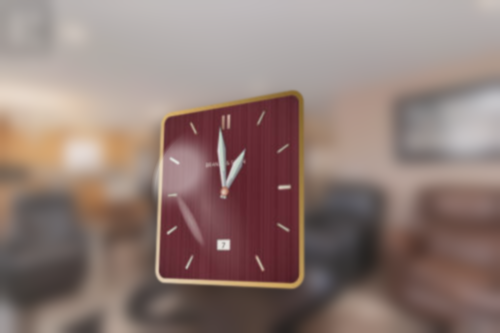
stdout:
12h59
